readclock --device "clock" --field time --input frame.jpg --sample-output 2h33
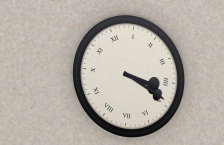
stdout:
4h24
